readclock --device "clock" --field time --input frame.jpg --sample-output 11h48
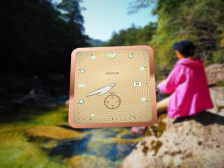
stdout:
7h41
